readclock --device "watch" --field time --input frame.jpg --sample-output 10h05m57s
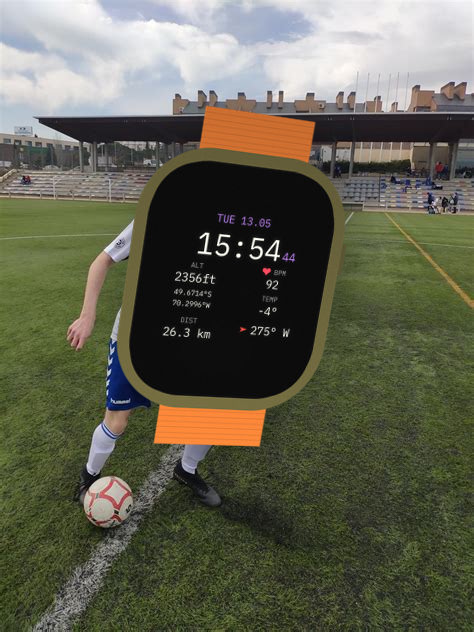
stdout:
15h54m44s
